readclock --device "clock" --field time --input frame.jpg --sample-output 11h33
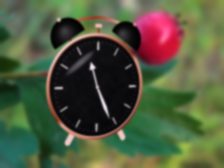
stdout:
11h26
